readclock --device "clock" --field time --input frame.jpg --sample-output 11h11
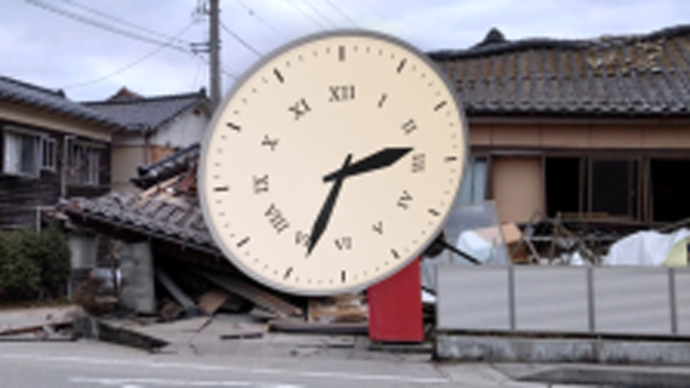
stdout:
2h34
